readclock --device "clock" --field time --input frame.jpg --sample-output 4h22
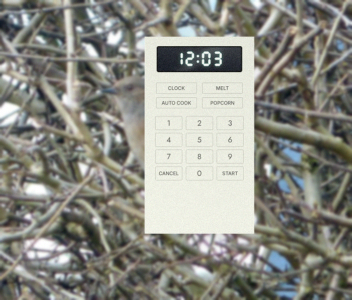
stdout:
12h03
